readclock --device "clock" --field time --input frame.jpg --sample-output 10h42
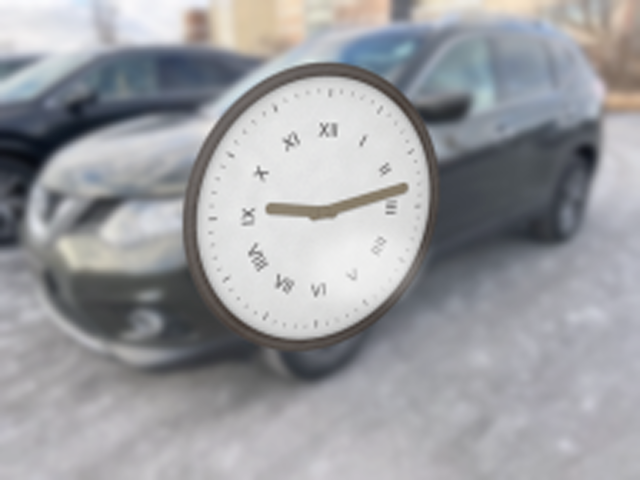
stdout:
9h13
